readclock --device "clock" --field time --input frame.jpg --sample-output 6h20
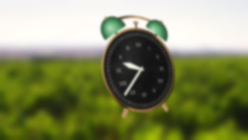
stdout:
9h37
